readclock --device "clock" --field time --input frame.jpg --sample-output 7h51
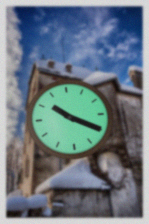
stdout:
10h20
